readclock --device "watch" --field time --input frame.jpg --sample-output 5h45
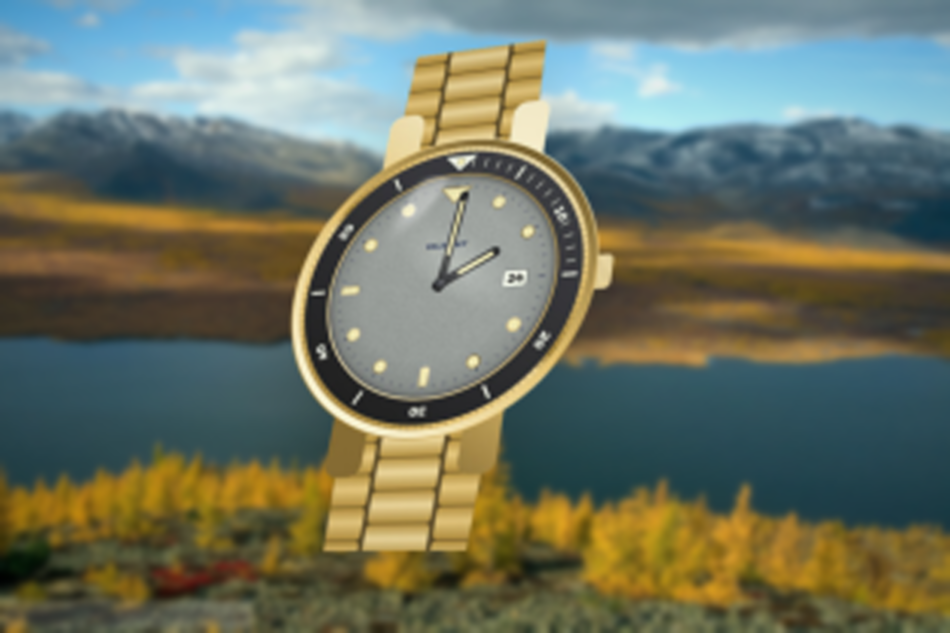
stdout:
2h01
